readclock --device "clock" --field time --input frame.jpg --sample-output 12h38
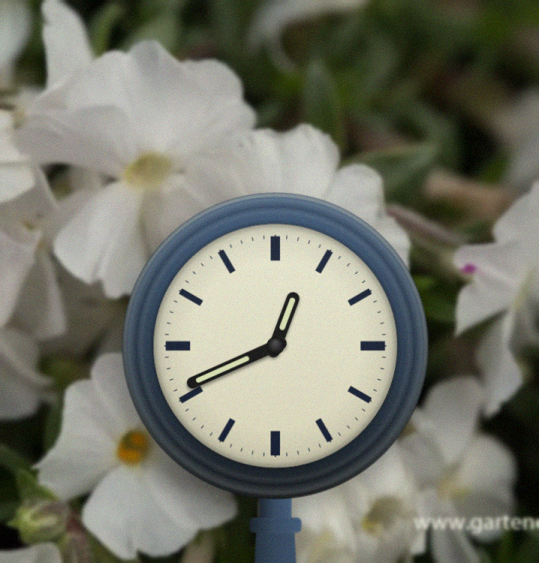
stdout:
12h41
